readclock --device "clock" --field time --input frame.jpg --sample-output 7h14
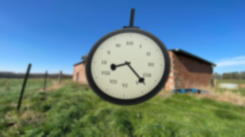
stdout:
8h23
